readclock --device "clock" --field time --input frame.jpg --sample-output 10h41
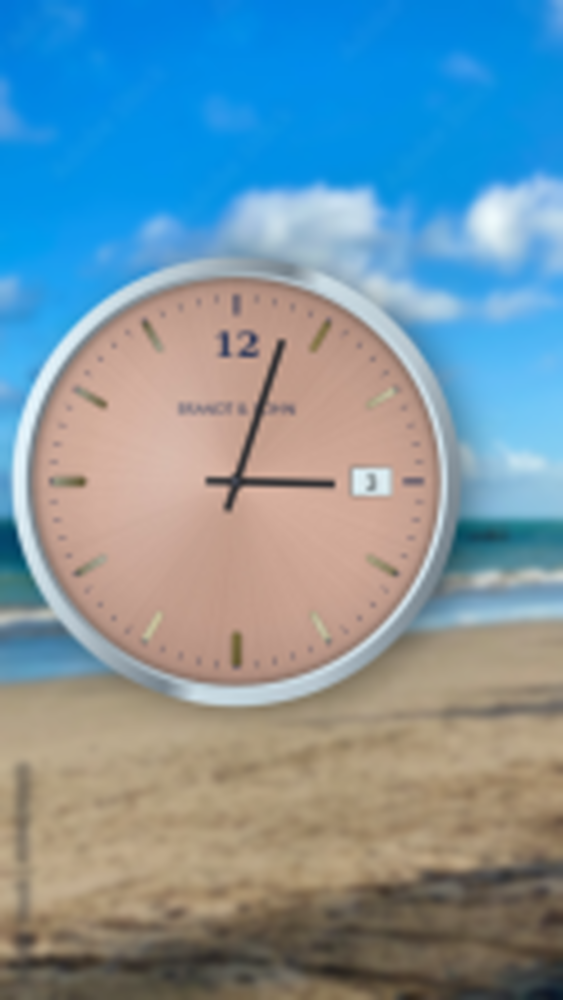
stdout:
3h03
